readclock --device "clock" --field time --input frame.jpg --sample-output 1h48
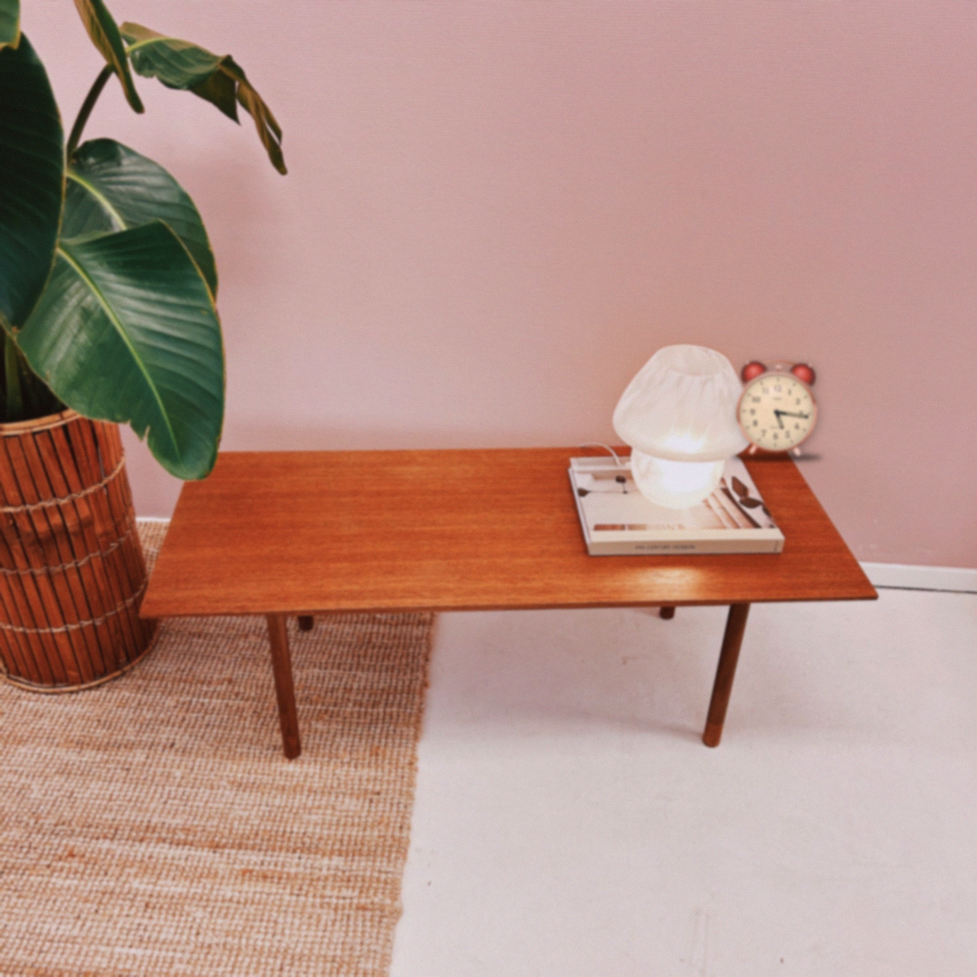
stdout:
5h16
